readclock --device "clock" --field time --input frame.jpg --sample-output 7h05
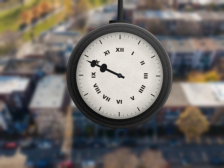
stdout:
9h49
